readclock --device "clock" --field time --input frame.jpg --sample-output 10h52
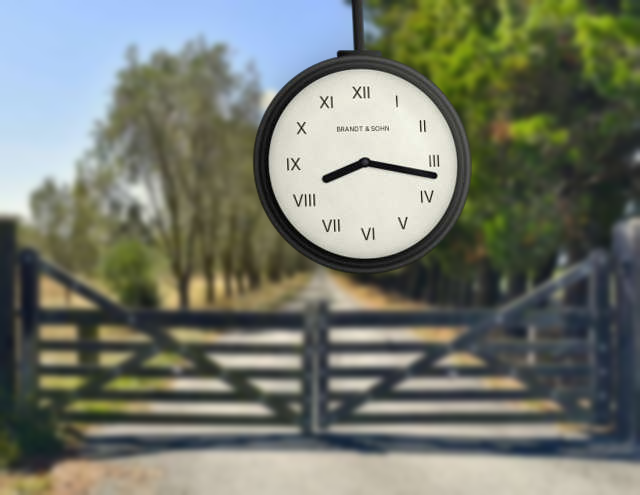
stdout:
8h17
